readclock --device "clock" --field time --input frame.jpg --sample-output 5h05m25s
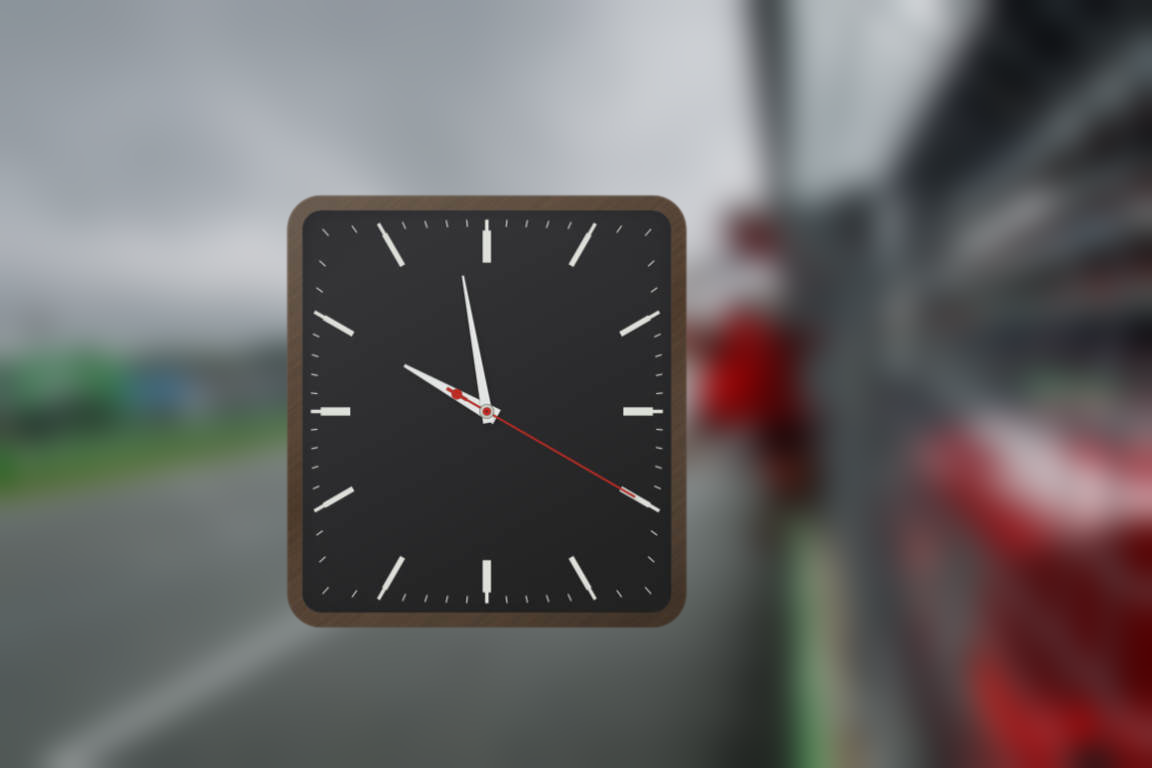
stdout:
9h58m20s
